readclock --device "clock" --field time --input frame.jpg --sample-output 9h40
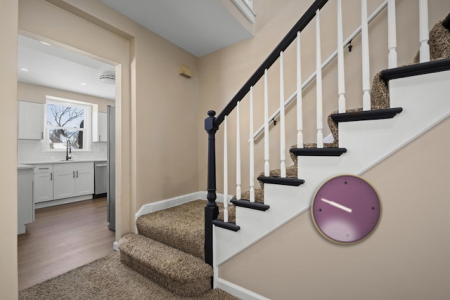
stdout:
9h49
